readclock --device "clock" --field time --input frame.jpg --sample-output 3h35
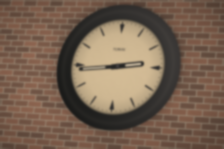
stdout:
2h44
